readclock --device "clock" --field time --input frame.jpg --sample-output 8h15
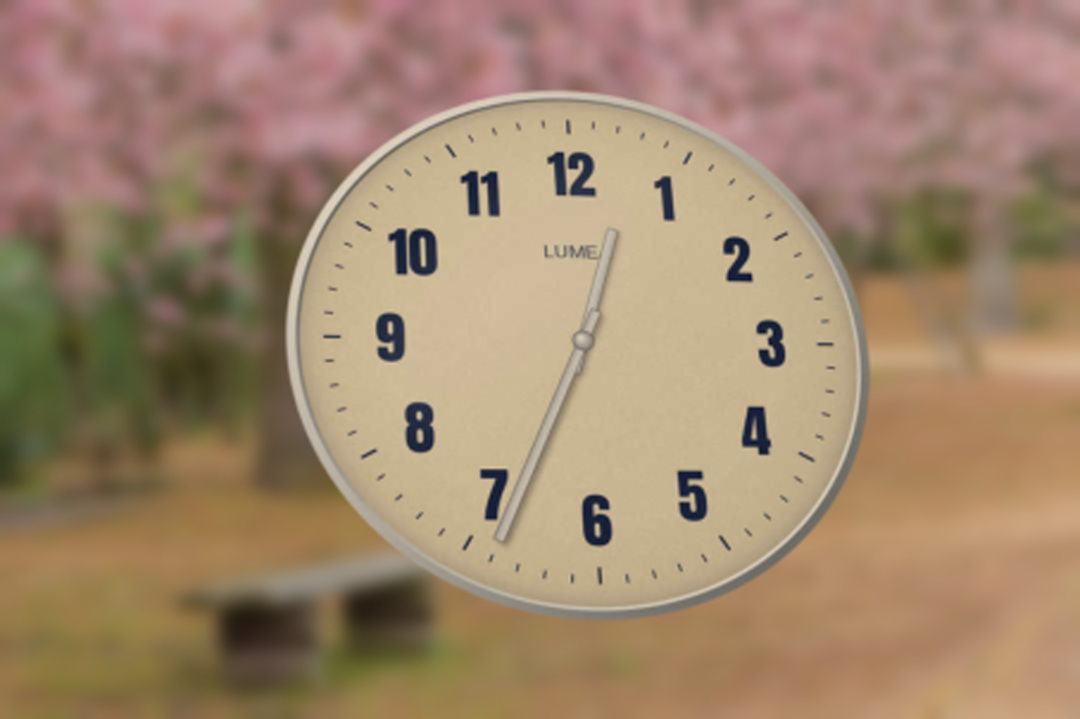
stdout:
12h34
